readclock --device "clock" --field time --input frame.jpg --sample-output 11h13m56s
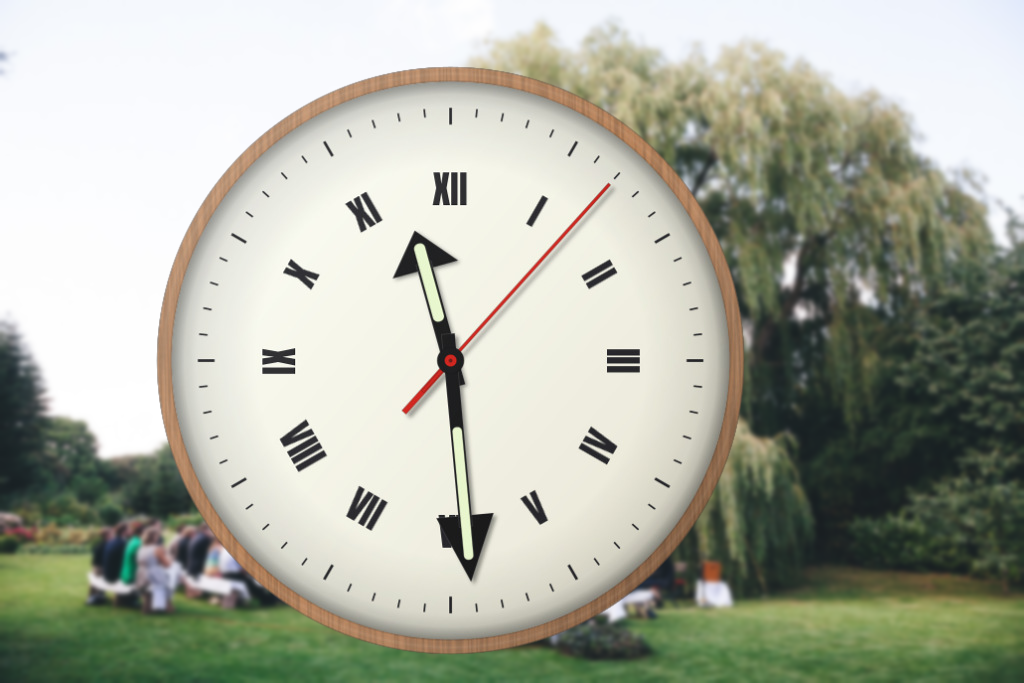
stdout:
11h29m07s
